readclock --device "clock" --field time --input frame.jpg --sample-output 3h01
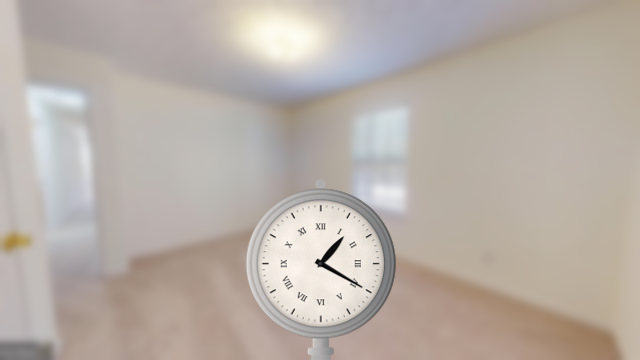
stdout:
1h20
